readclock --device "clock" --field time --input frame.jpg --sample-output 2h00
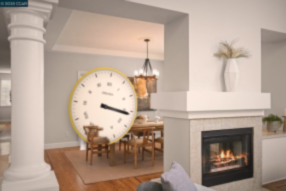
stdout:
3h16
